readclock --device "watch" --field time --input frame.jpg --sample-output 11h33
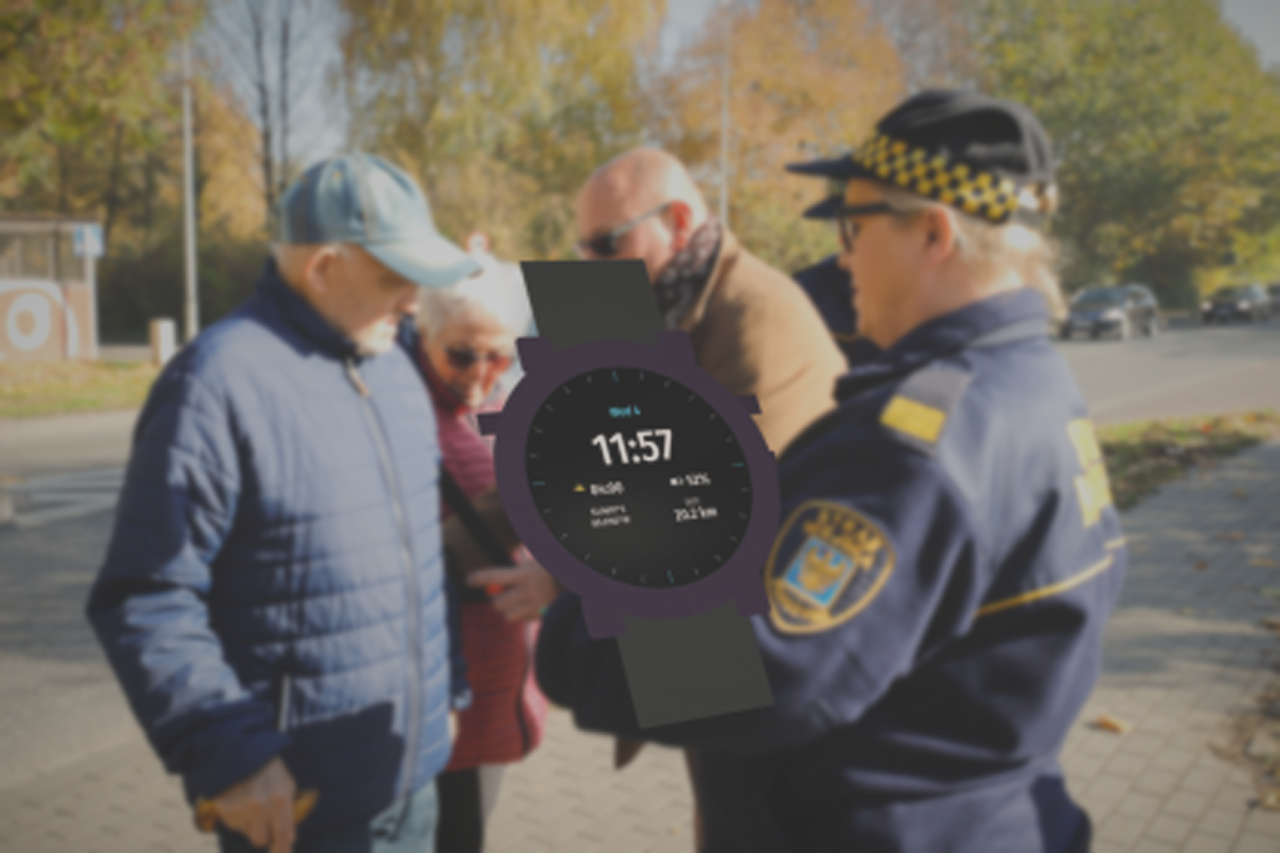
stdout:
11h57
